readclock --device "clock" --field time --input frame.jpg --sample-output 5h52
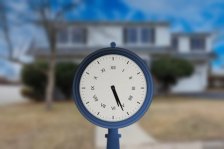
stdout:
5h26
